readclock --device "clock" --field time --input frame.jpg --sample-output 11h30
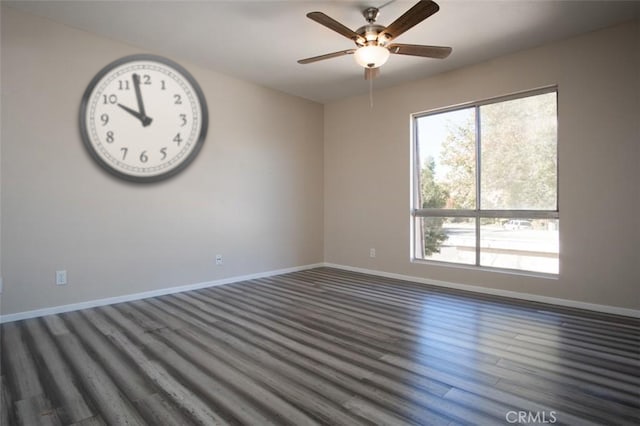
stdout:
9h58
